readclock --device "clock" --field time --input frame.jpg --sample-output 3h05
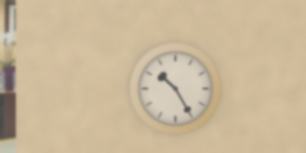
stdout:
10h25
